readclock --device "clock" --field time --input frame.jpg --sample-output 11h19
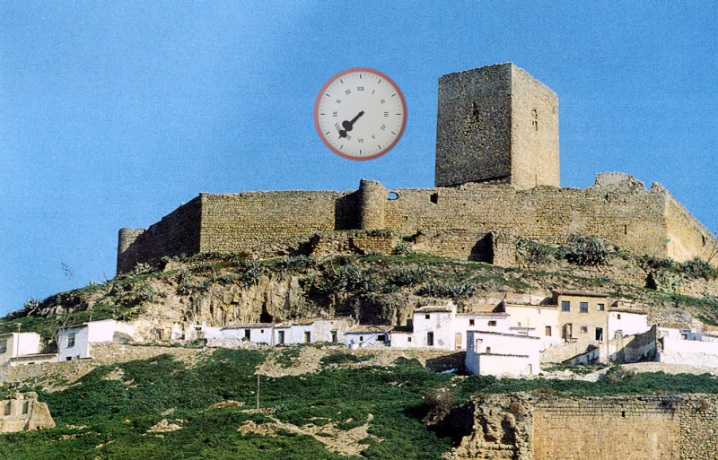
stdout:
7h37
